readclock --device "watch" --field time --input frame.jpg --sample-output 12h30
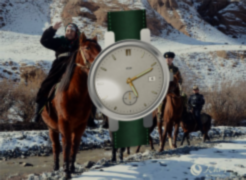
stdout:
5h11
